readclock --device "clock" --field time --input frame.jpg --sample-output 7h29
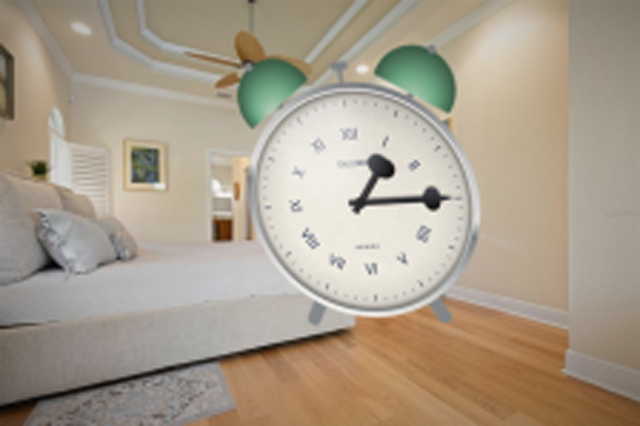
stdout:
1h15
